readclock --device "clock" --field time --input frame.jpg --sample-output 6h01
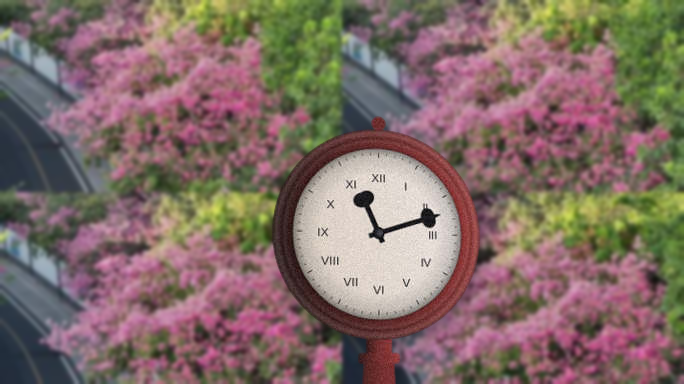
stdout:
11h12
